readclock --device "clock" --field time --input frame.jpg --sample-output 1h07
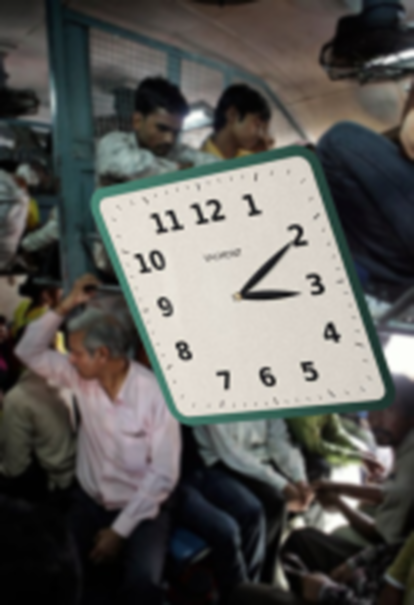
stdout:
3h10
